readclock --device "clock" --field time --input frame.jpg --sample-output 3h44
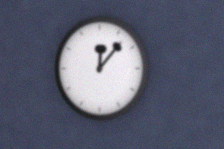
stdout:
12h07
